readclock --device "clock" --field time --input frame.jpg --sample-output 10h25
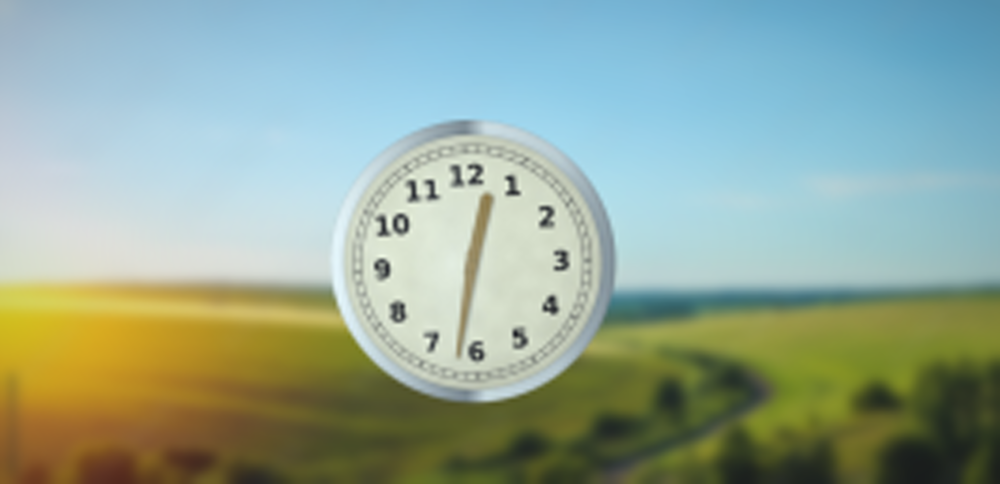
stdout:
12h32
